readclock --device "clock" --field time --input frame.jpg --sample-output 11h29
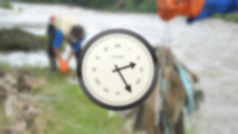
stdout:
2h25
